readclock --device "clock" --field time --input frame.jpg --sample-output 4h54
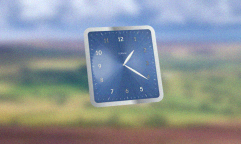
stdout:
1h21
